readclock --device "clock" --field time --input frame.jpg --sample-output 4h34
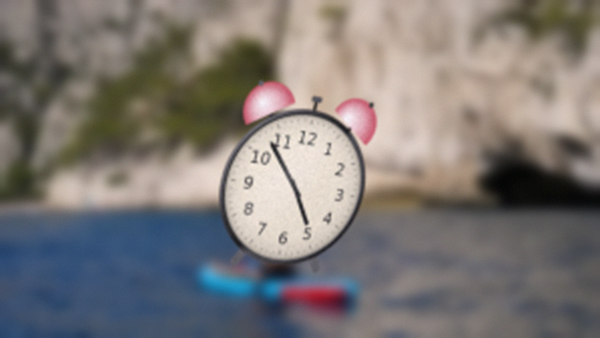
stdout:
4h53
